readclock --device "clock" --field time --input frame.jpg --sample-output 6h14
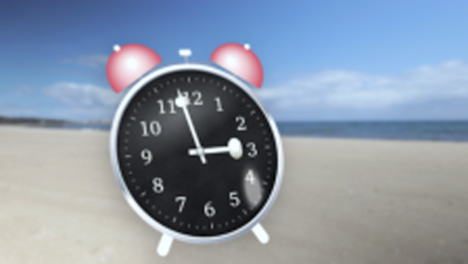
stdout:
2h58
